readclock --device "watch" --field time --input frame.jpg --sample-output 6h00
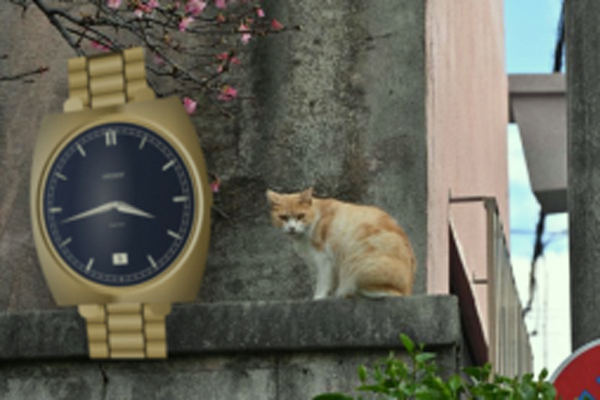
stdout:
3h43
